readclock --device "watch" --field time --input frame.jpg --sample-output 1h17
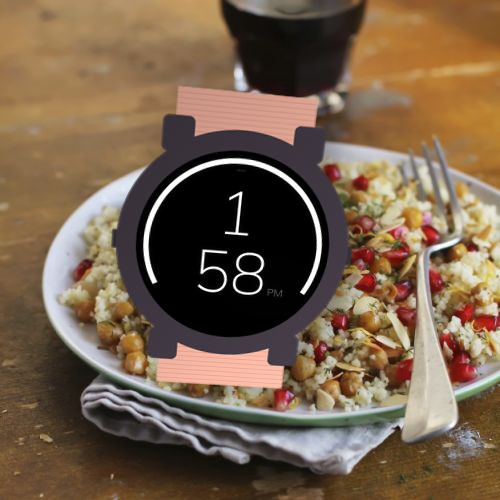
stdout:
1h58
